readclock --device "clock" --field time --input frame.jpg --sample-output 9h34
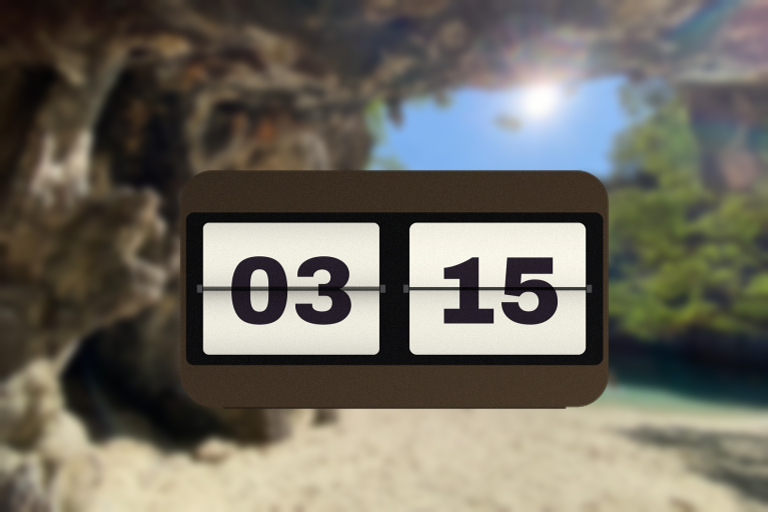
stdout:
3h15
